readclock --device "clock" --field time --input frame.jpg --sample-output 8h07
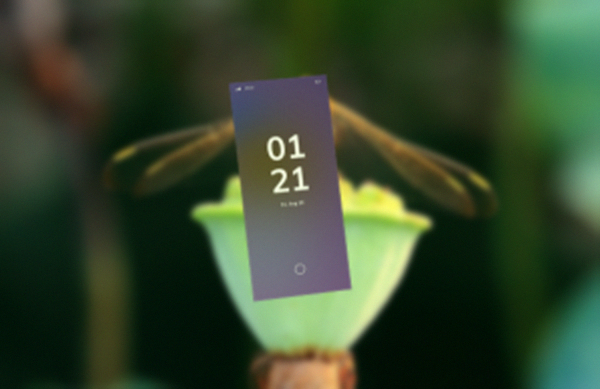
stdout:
1h21
